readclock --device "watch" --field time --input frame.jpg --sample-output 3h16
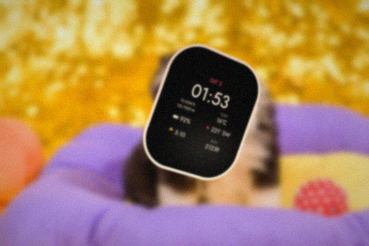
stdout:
1h53
